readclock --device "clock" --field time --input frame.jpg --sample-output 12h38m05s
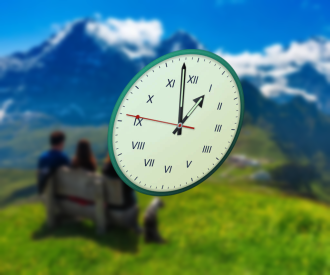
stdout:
12h57m46s
